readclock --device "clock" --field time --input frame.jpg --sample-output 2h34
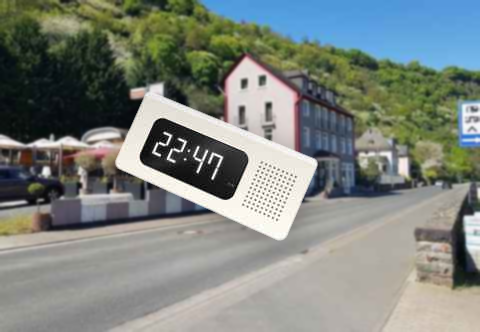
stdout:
22h47
